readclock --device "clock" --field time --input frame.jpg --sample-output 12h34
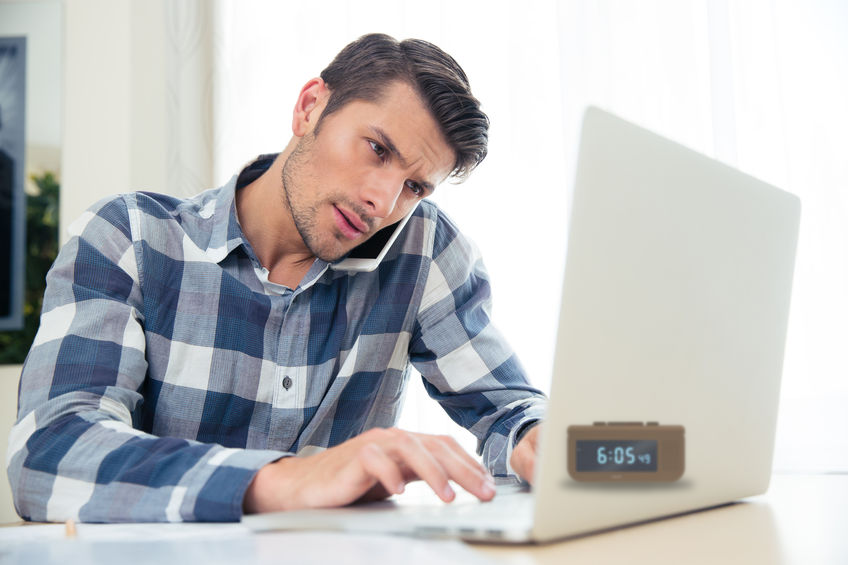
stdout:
6h05
